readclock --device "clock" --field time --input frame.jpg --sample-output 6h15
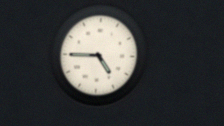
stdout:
4h45
